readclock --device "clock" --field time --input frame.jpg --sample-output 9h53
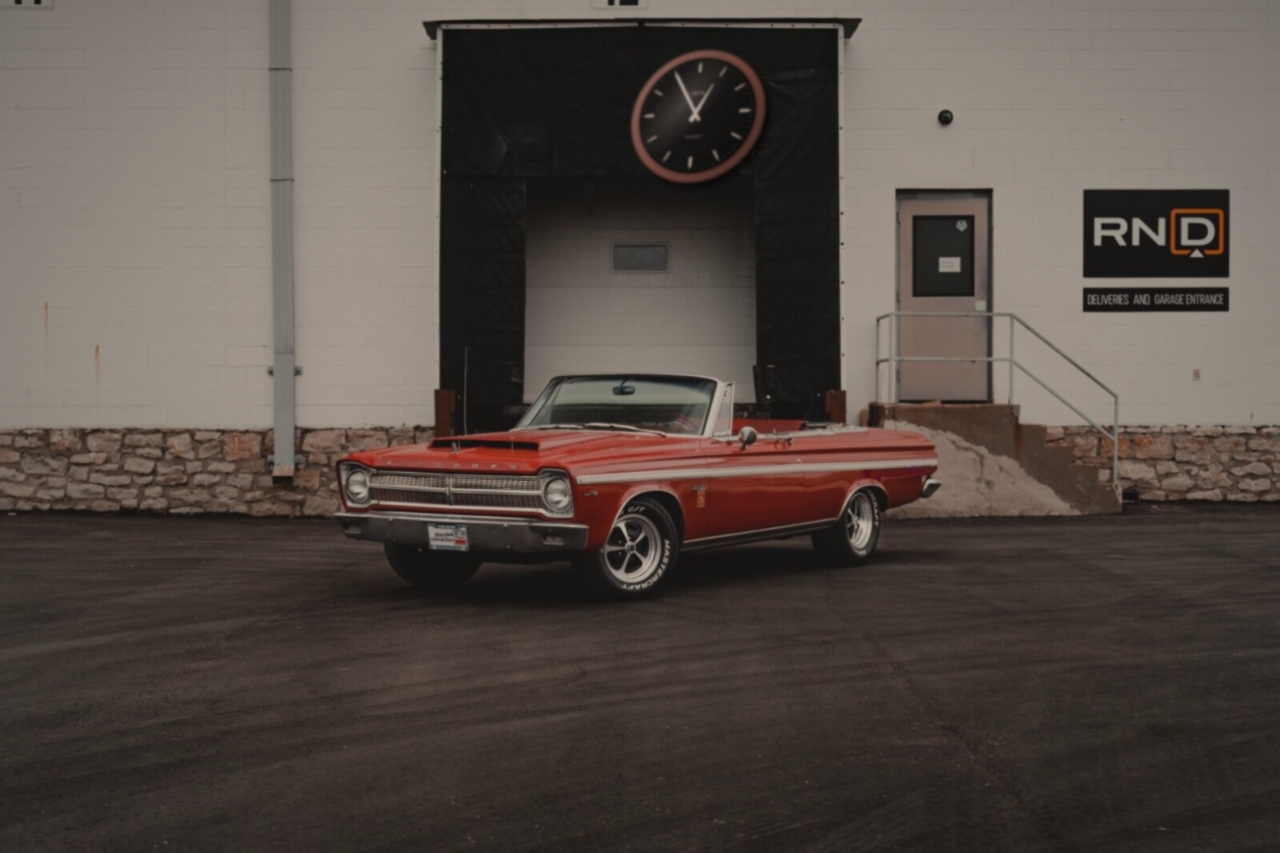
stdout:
12h55
